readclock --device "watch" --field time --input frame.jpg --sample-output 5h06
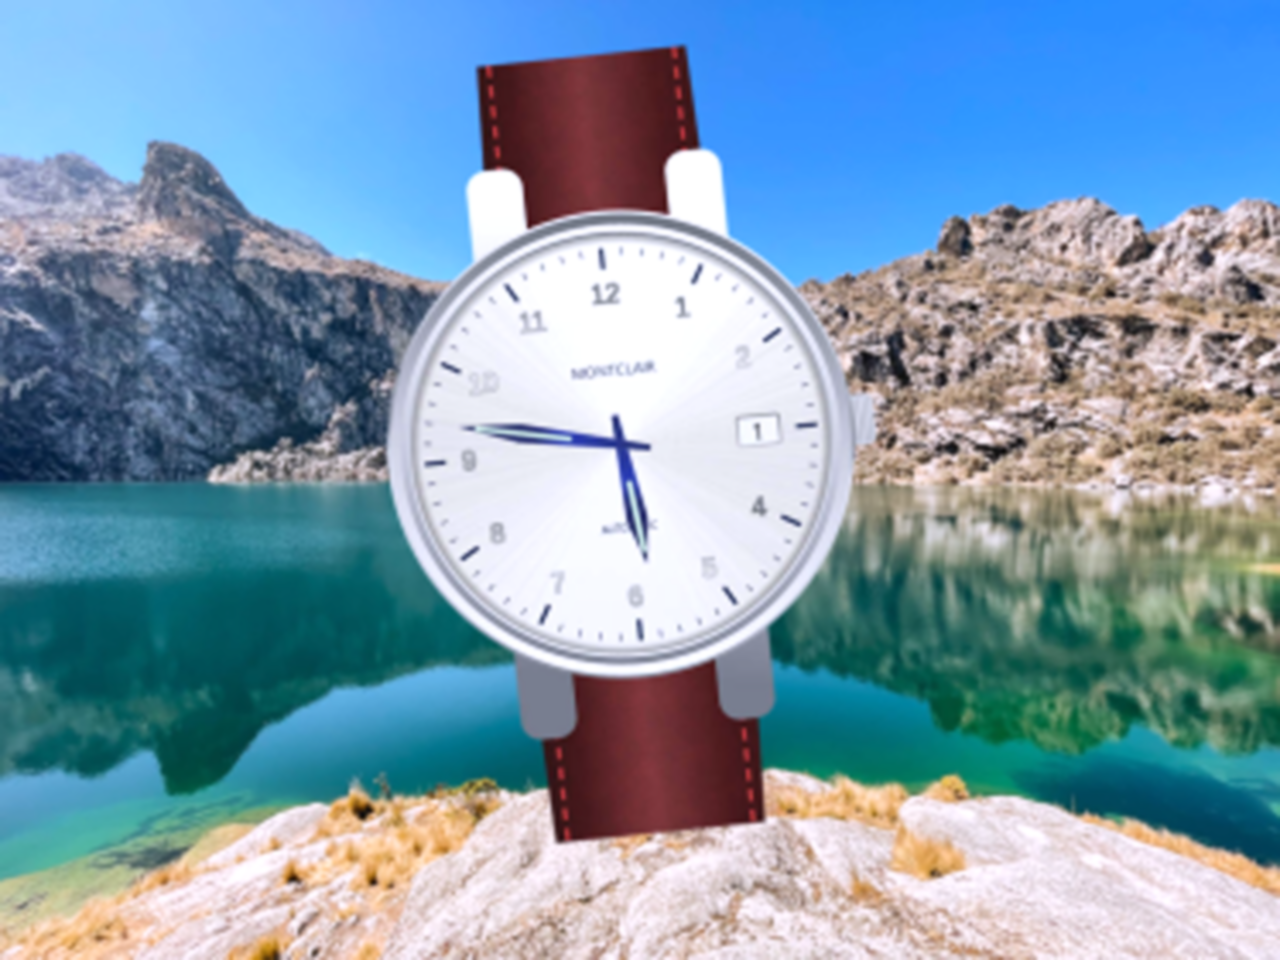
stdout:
5h47
